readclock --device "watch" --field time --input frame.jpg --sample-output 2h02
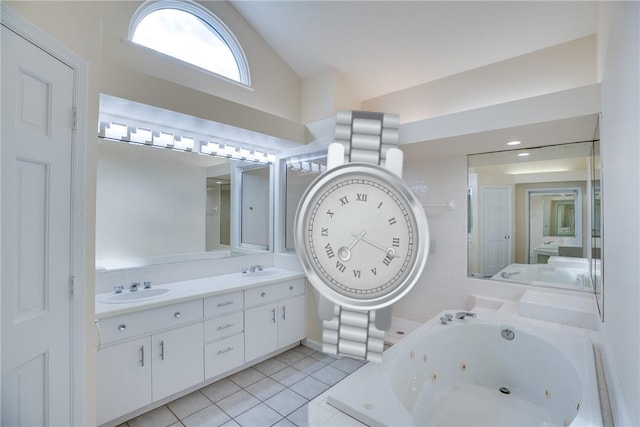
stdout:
7h18
